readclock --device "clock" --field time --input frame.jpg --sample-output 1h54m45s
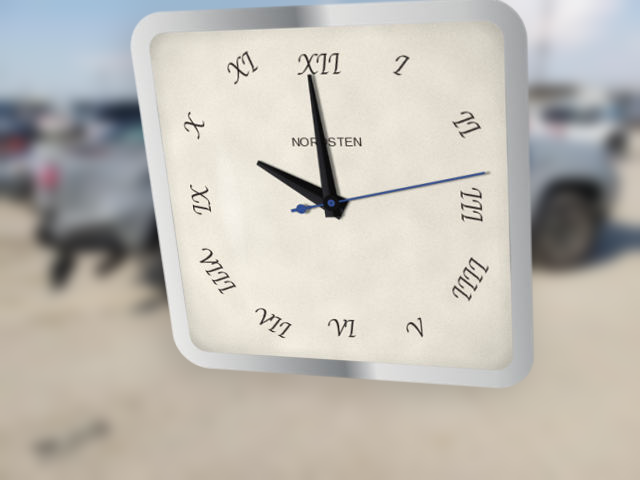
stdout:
9h59m13s
